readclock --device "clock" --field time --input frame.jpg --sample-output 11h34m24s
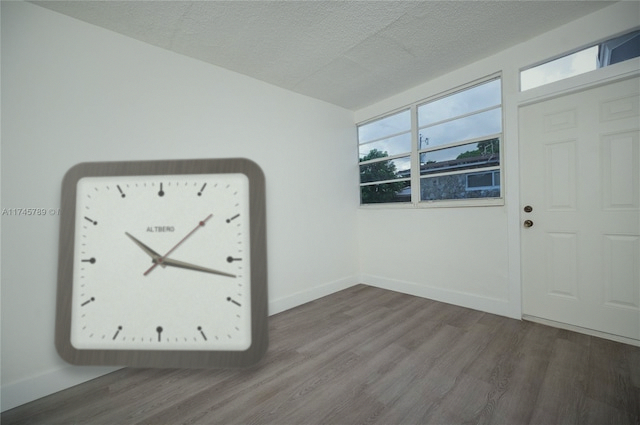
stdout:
10h17m08s
